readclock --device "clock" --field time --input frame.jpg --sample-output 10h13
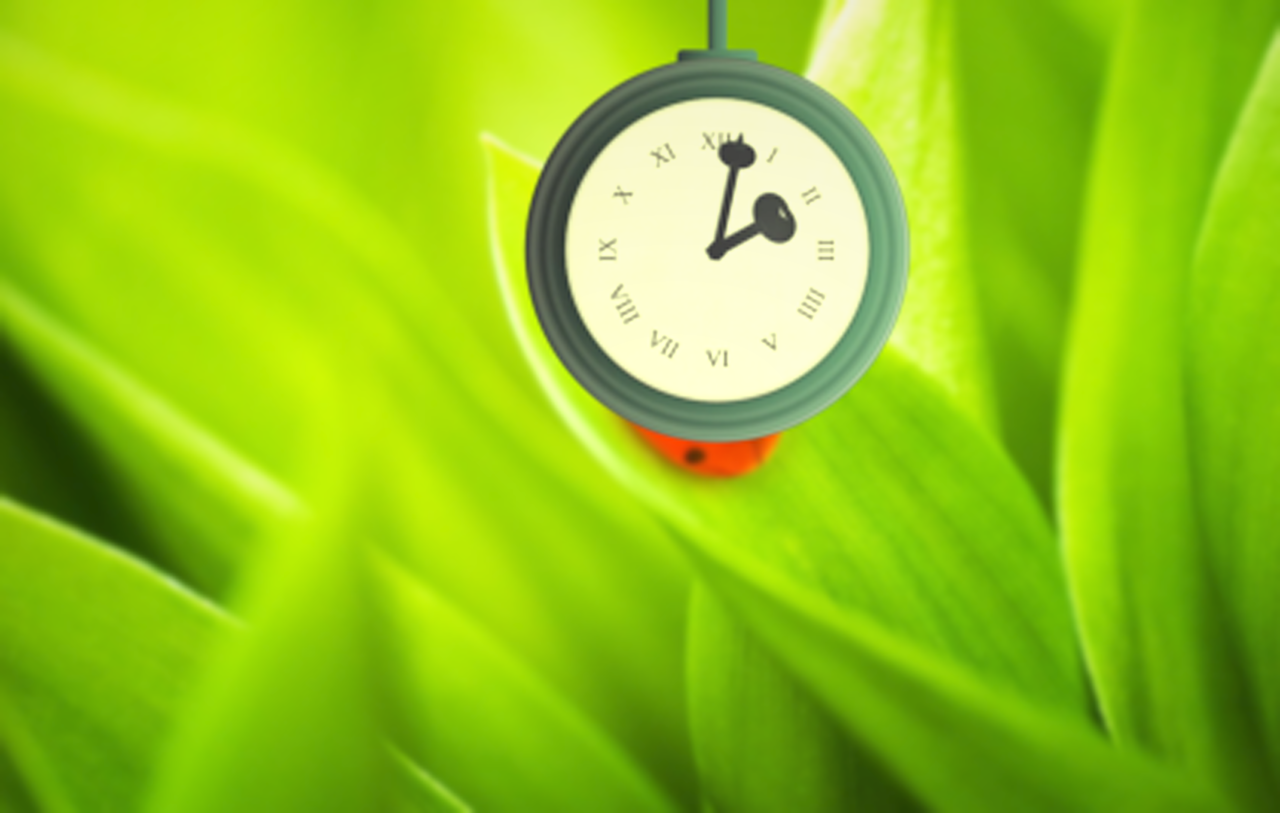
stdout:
2h02
